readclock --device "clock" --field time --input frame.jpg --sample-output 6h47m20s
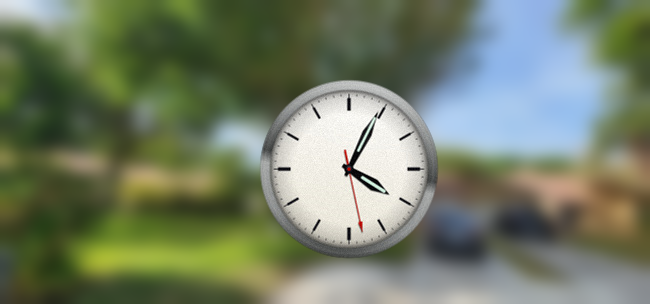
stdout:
4h04m28s
